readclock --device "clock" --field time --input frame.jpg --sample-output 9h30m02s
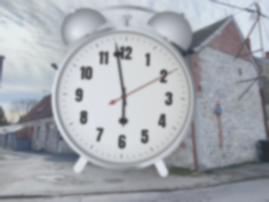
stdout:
5h58m10s
